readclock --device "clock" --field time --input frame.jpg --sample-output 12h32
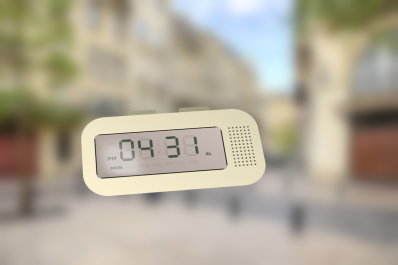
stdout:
4h31
